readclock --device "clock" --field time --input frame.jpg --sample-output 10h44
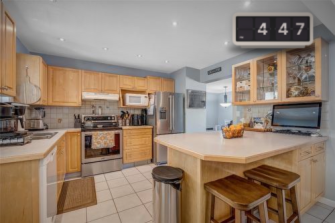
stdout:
4h47
